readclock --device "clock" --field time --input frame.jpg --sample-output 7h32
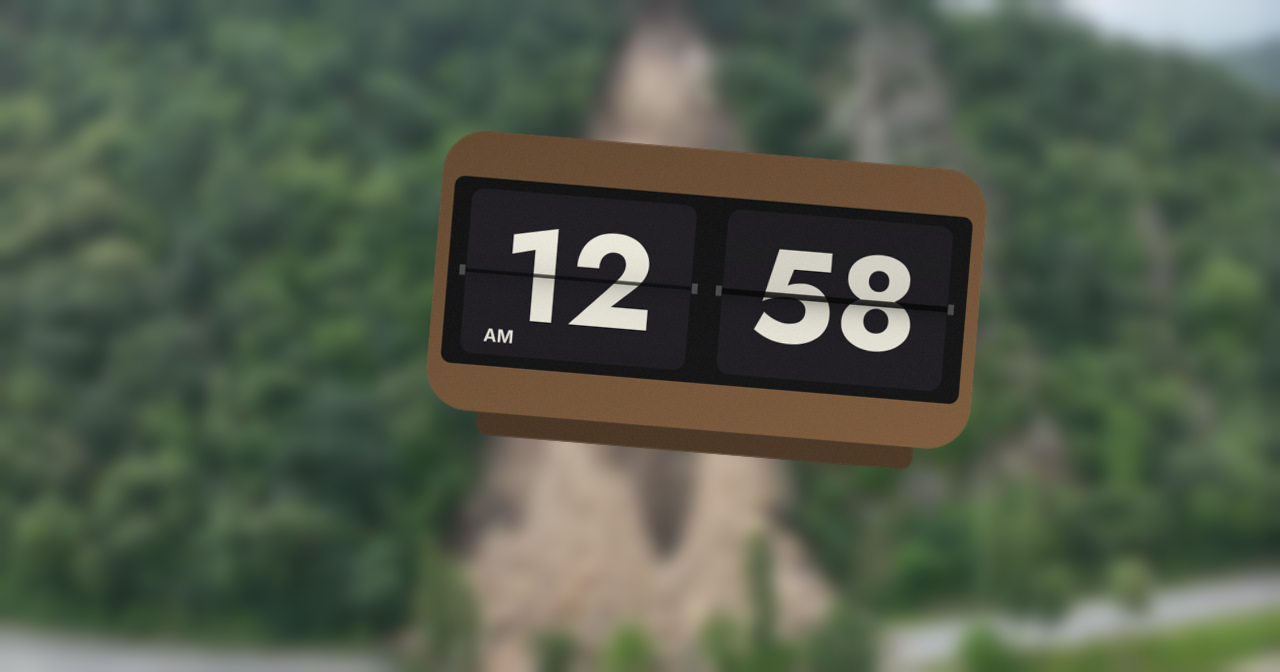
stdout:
12h58
